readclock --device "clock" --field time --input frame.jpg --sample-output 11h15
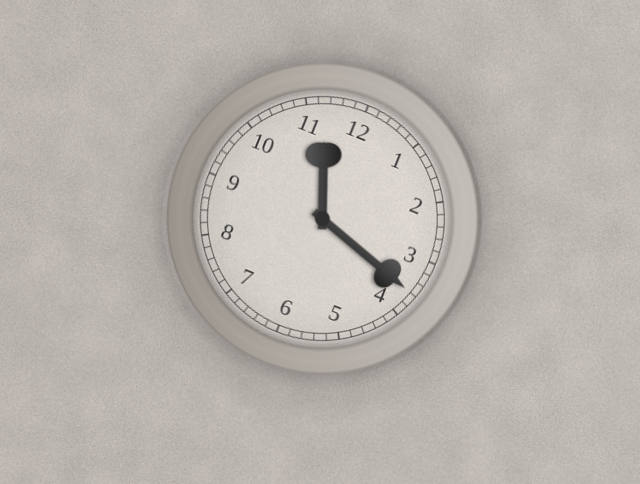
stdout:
11h18
